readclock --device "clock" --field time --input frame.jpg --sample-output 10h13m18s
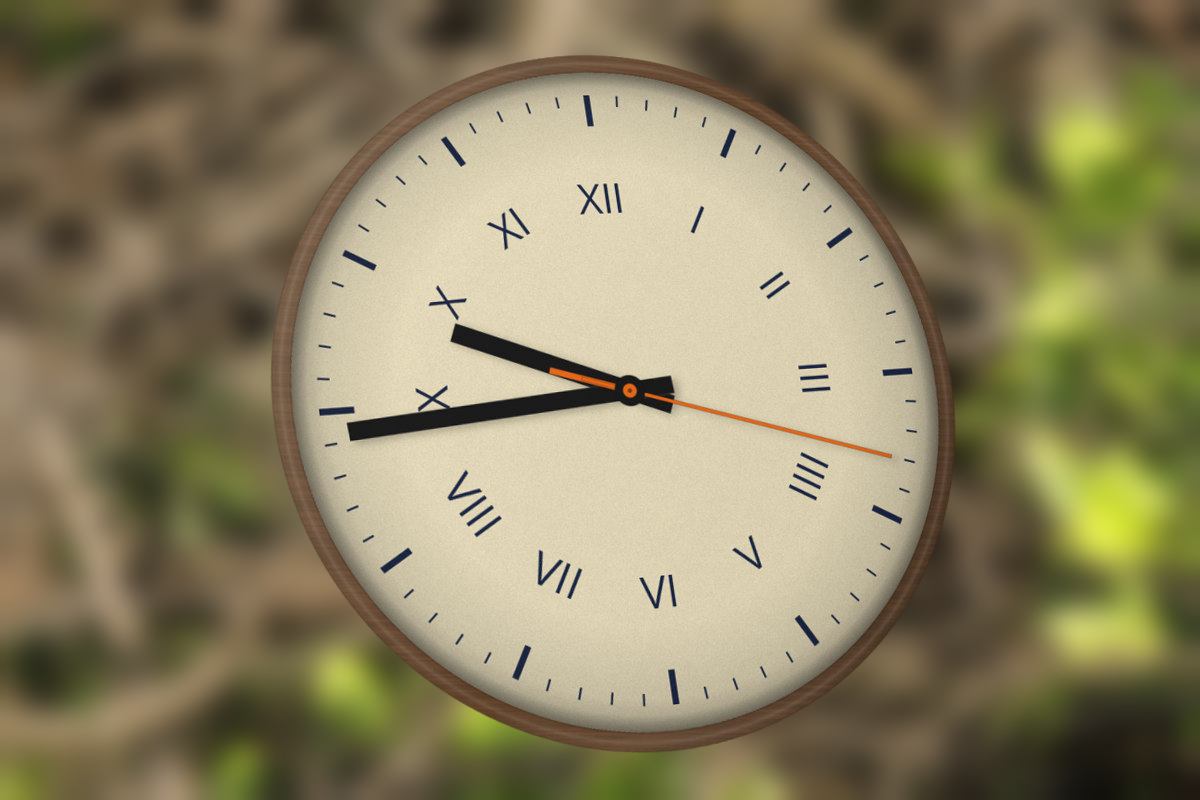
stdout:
9h44m18s
